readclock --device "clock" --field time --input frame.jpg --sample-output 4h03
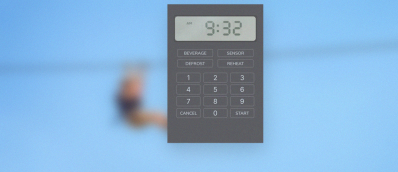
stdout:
9h32
